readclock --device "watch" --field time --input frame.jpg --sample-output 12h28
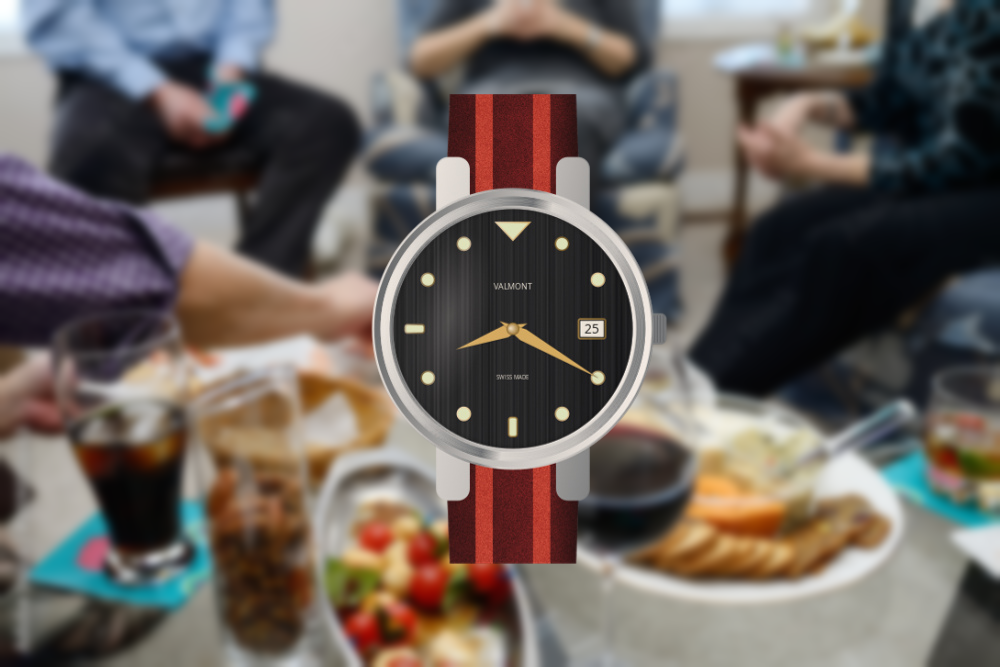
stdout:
8h20
